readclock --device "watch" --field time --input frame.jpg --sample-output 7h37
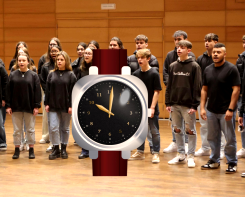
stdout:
10h01
